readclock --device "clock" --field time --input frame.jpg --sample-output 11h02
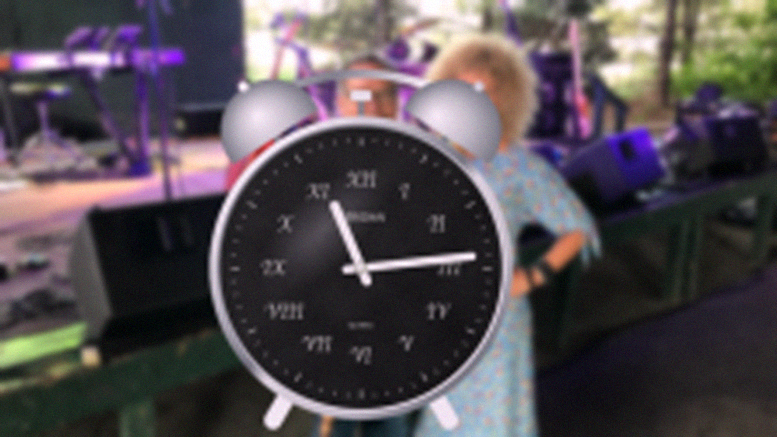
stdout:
11h14
